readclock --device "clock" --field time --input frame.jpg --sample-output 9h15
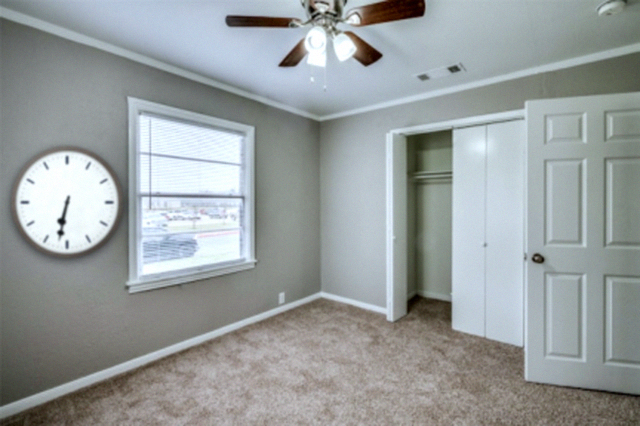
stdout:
6h32
